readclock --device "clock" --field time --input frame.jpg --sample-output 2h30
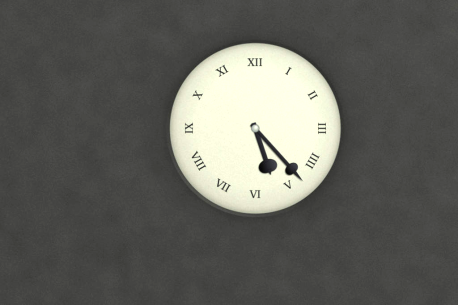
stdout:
5h23
